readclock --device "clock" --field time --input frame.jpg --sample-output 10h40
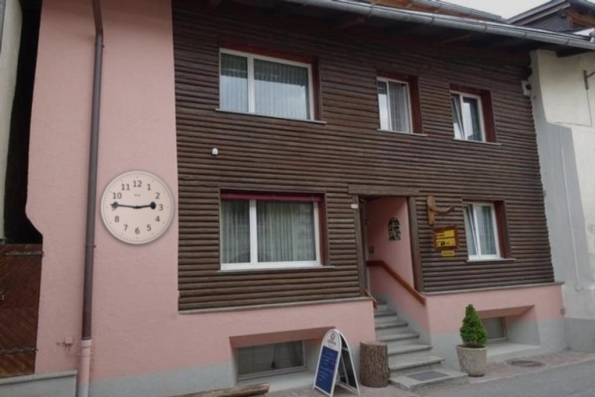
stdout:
2h46
